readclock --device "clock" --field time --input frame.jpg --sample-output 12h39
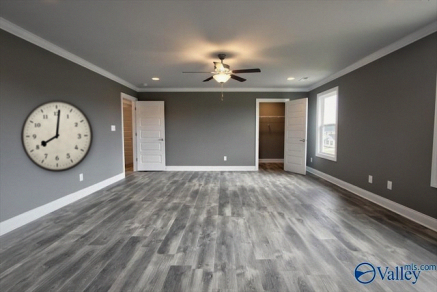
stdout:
8h01
